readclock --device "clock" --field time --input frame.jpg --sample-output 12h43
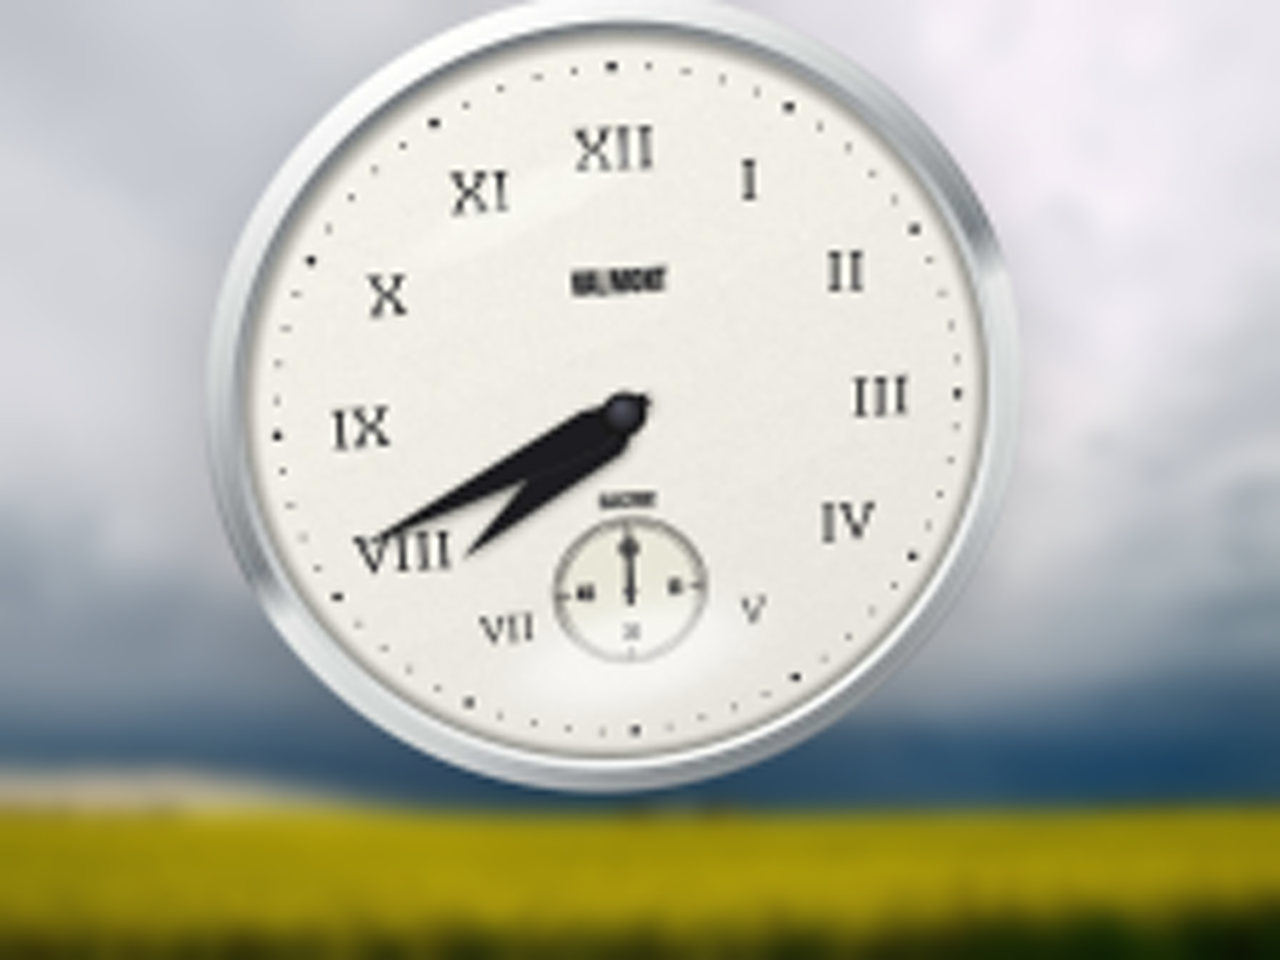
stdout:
7h41
